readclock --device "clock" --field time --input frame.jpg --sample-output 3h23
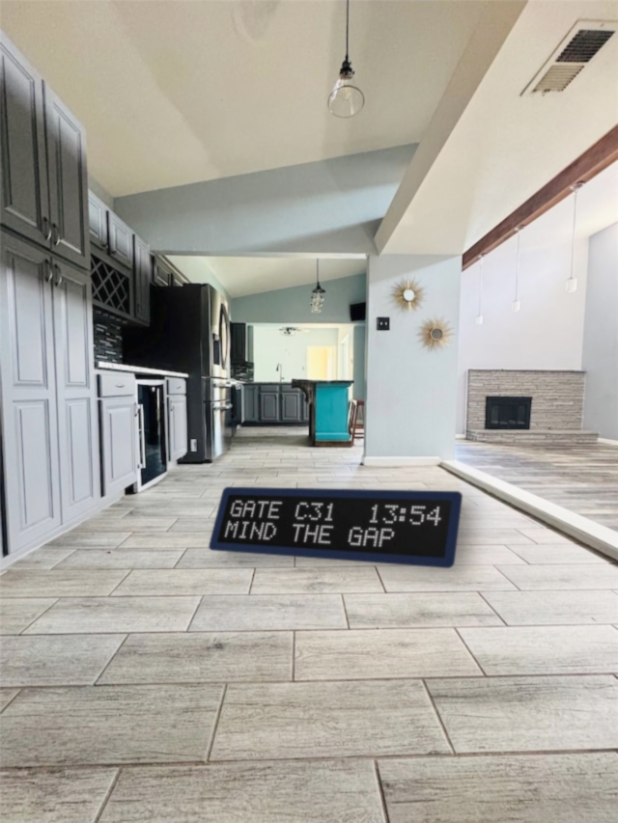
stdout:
13h54
